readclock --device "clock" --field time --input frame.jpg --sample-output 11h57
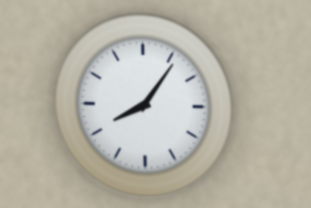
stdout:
8h06
